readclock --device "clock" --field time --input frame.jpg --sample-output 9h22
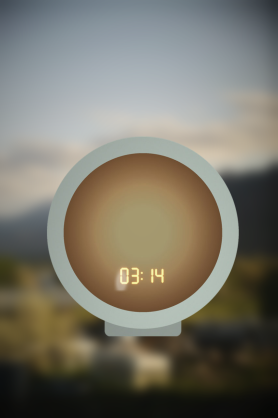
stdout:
3h14
